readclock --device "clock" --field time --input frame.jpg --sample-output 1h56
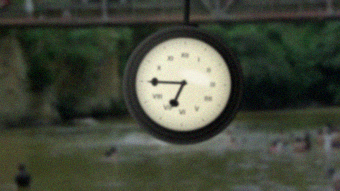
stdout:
6h45
